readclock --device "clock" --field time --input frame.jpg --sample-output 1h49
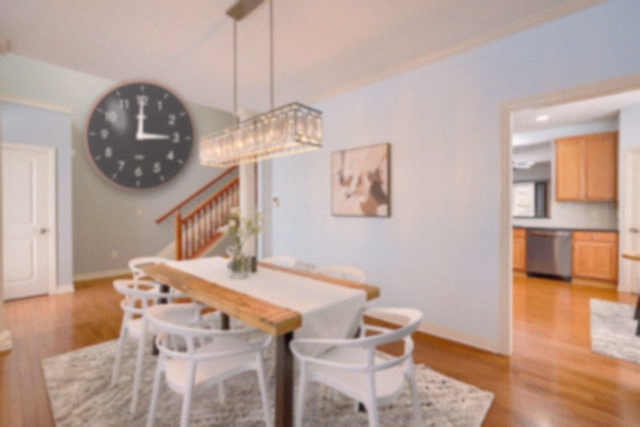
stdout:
3h00
